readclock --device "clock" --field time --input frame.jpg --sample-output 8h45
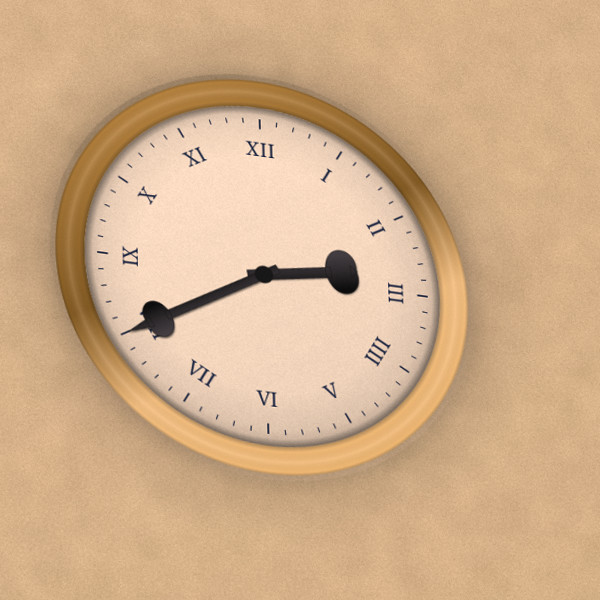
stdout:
2h40
